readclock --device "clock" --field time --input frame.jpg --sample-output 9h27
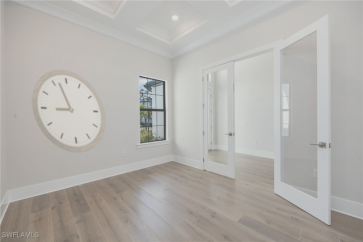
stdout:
8h57
